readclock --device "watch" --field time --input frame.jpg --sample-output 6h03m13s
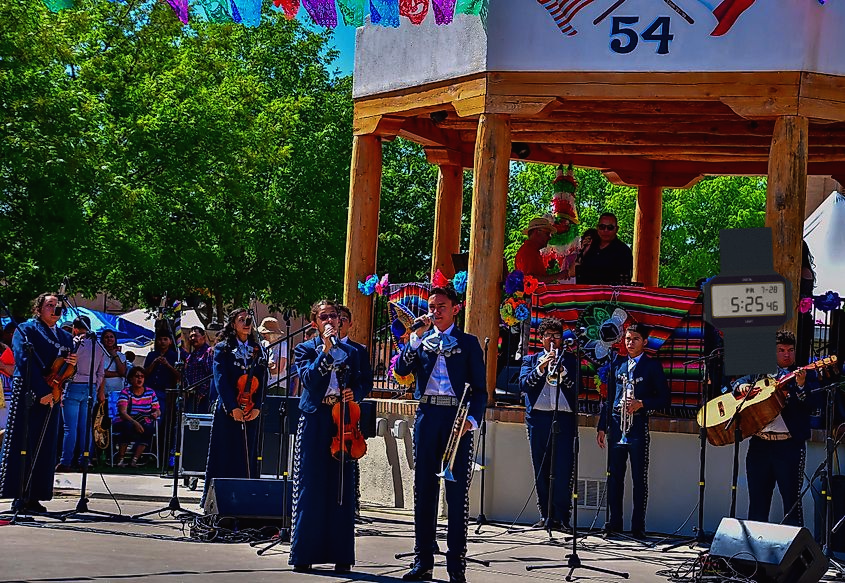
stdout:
5h25m46s
